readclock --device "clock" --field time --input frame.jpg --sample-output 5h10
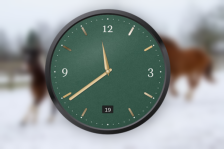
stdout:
11h39
